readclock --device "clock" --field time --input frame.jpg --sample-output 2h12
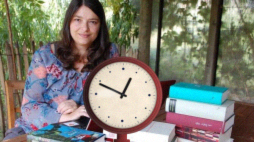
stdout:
12h49
